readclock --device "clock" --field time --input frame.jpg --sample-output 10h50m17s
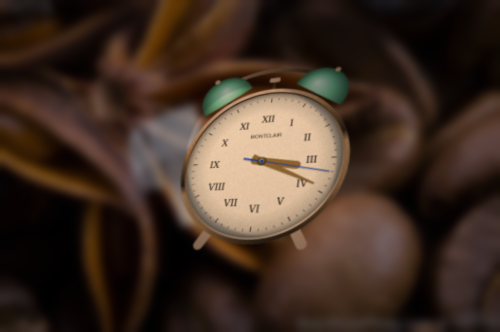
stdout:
3h19m17s
